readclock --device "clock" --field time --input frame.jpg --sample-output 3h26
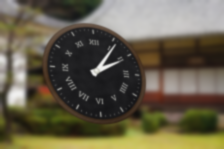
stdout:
2h06
